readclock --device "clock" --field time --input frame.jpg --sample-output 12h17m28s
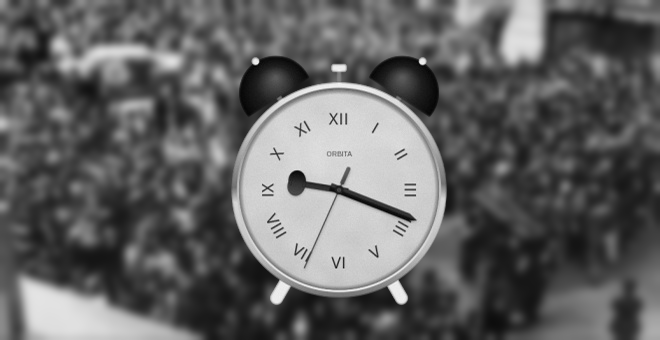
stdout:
9h18m34s
